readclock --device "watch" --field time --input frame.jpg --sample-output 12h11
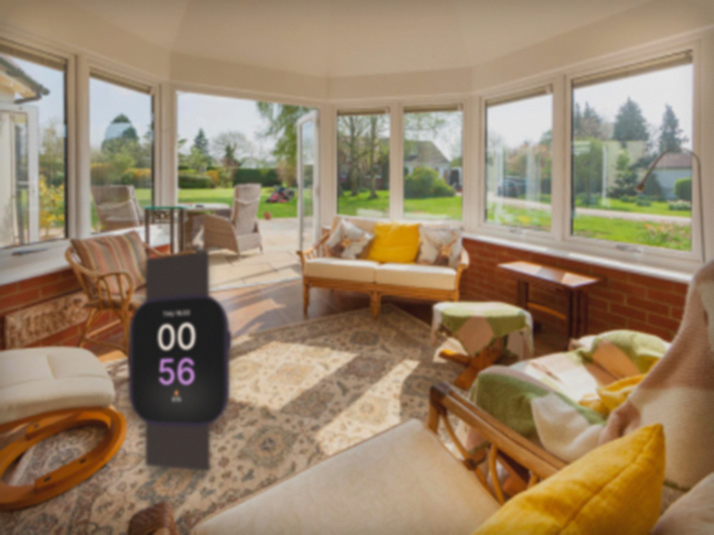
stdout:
0h56
